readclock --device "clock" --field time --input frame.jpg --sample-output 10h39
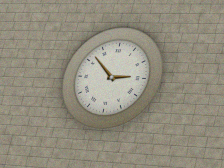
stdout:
2h52
